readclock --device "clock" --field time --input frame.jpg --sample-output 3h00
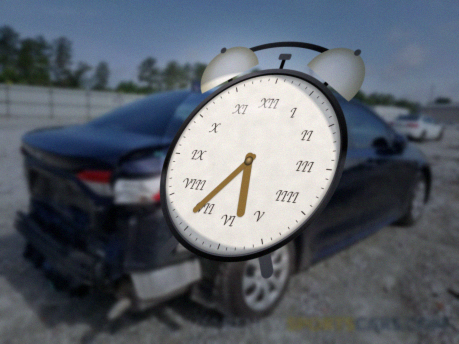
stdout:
5h36
